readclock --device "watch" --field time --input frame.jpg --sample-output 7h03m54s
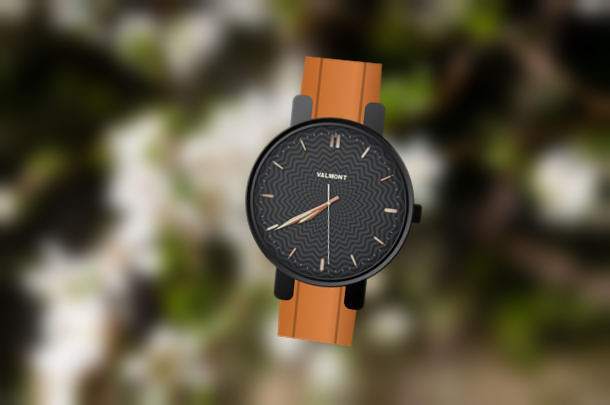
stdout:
7h39m29s
